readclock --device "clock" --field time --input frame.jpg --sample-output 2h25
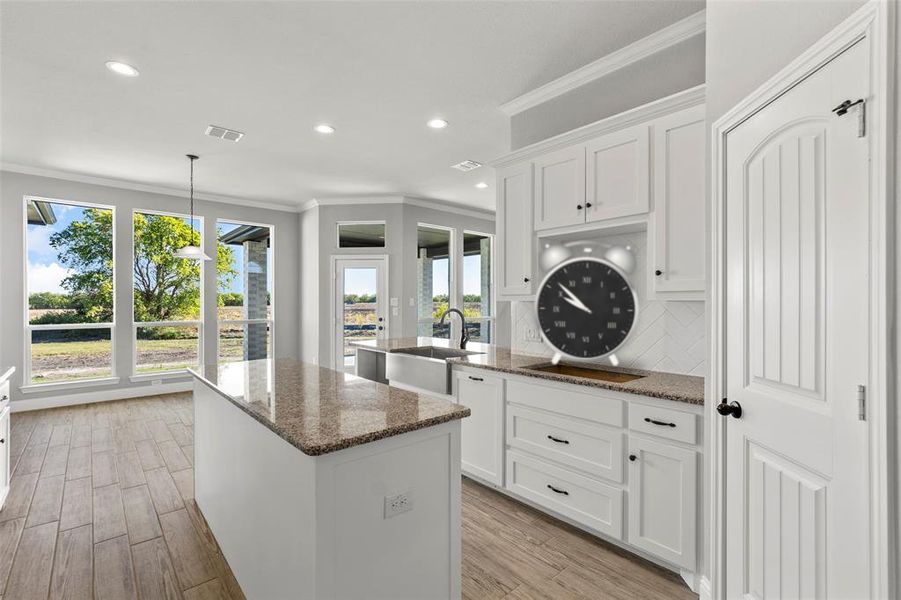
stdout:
9h52
